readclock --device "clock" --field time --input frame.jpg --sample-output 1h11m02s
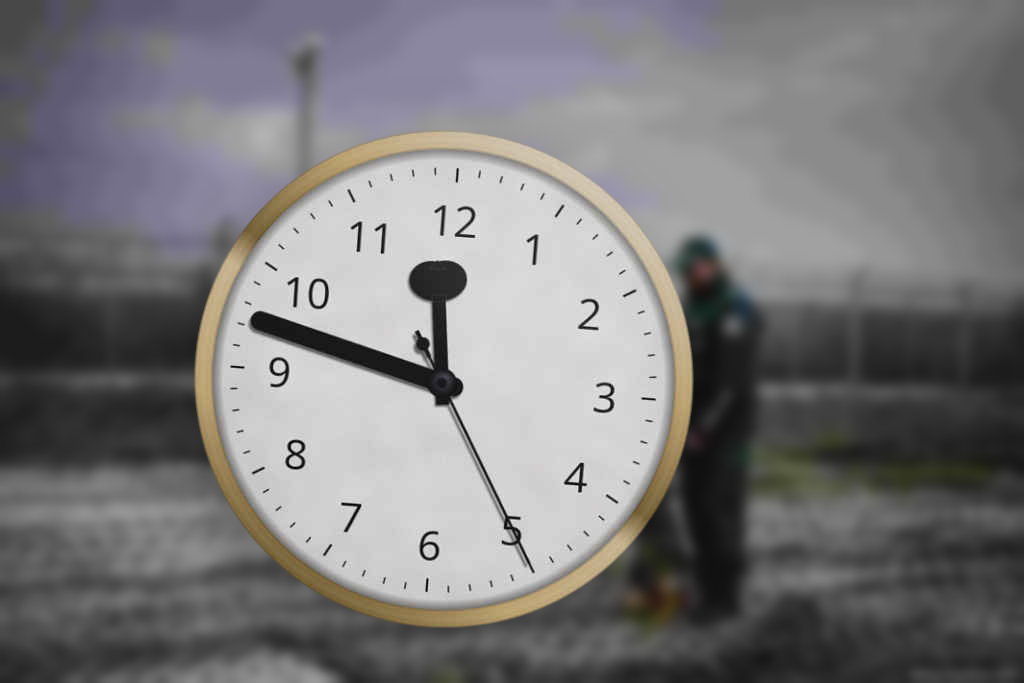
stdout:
11h47m25s
